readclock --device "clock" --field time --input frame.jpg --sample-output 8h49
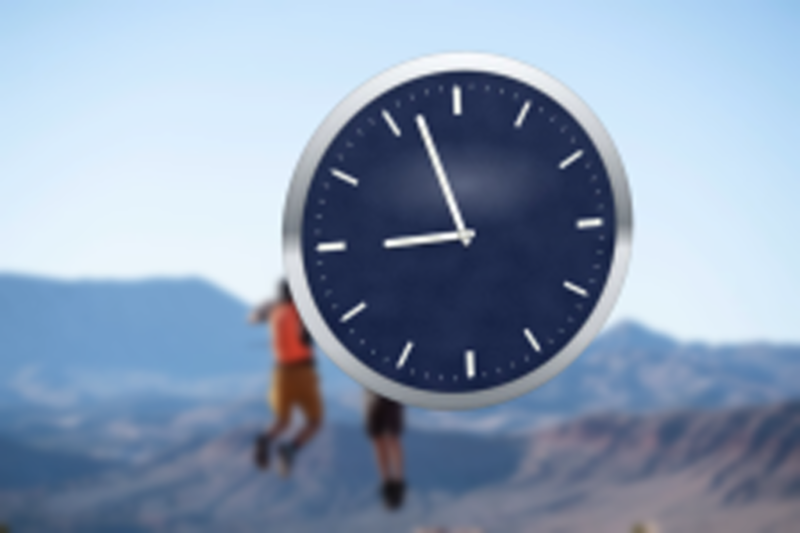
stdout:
8h57
